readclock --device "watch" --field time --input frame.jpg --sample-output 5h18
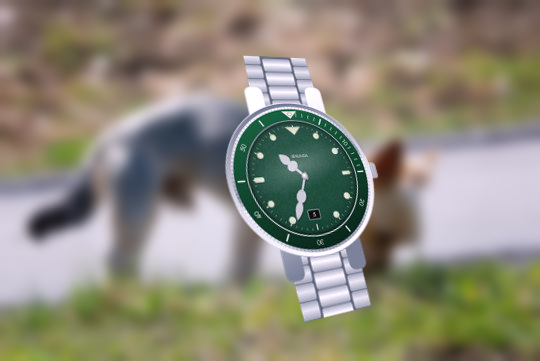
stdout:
10h34
